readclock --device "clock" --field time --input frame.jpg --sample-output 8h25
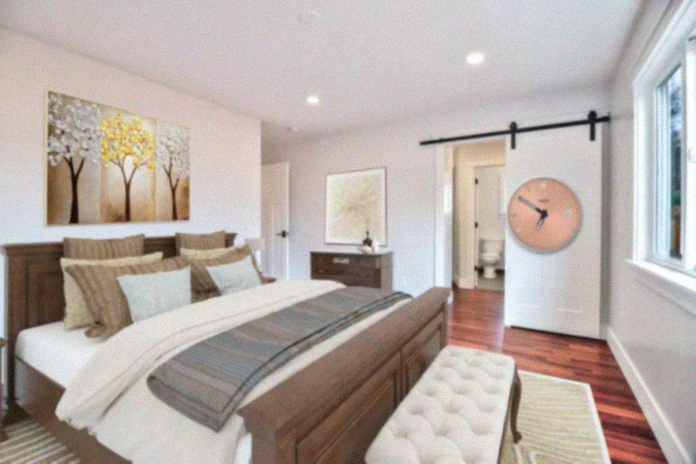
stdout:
6h51
